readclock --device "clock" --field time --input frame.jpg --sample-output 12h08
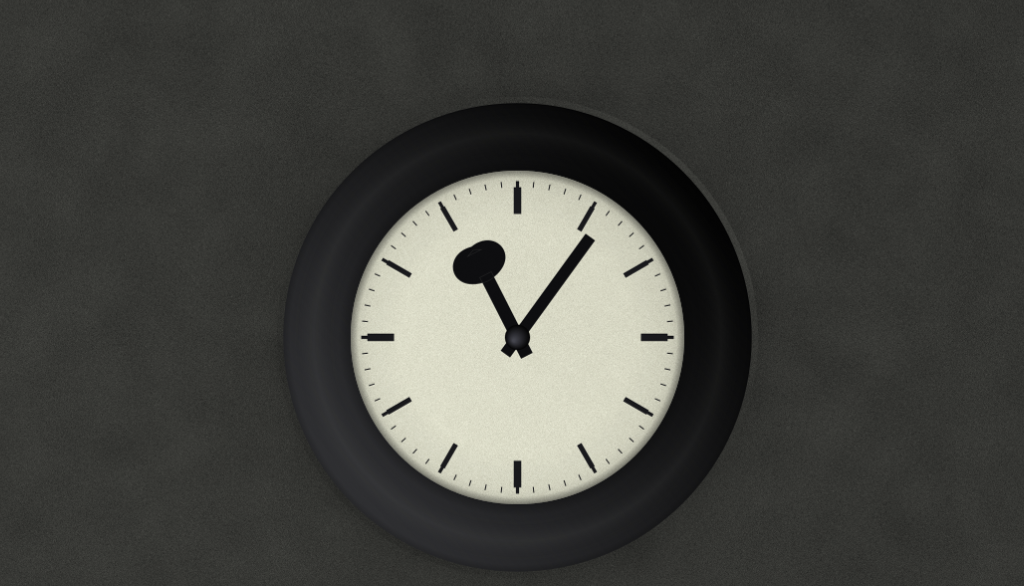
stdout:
11h06
